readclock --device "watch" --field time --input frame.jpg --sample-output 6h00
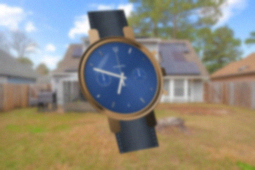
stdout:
6h49
